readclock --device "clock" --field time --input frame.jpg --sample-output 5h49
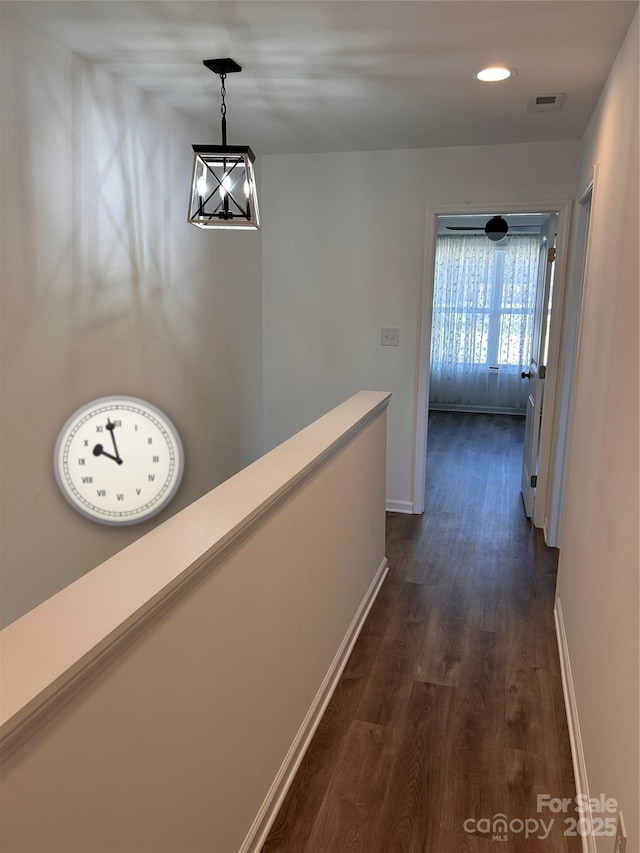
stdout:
9h58
